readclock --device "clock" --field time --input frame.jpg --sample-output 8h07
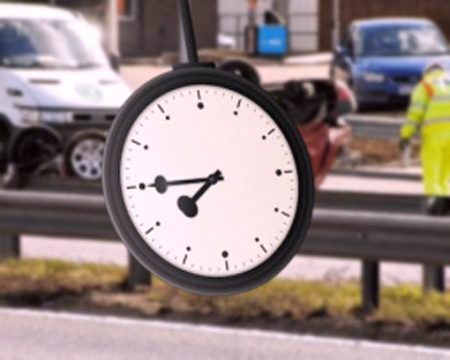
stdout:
7h45
